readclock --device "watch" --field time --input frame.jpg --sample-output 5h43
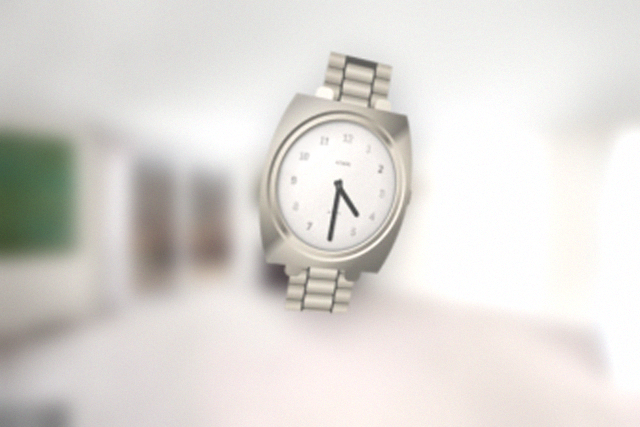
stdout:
4h30
